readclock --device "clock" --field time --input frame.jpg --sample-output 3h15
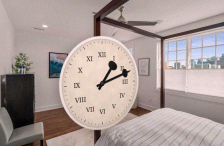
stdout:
1h12
